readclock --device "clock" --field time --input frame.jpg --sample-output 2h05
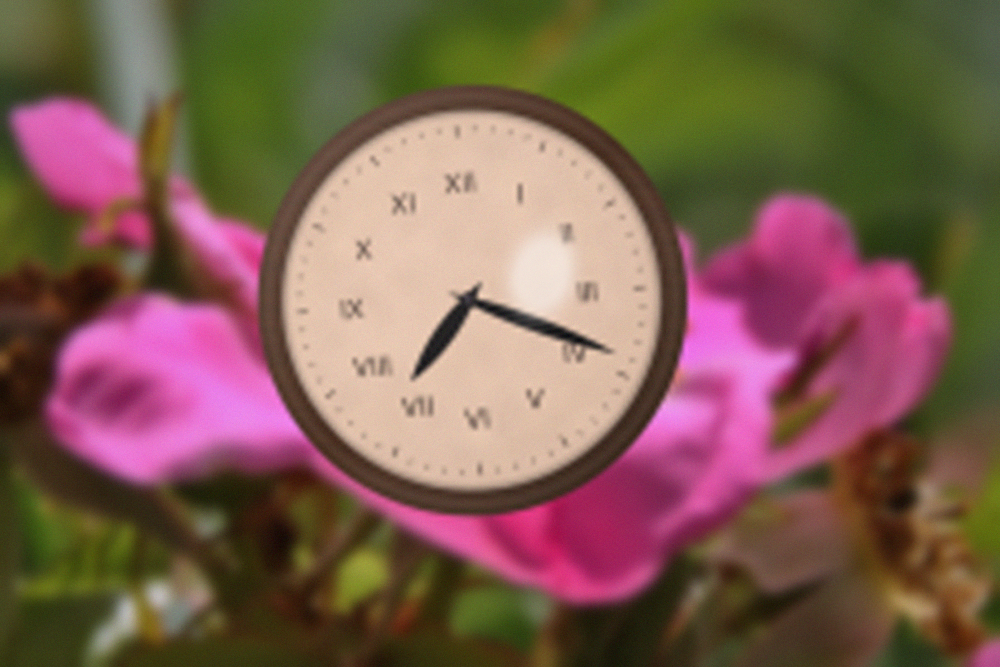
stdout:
7h19
